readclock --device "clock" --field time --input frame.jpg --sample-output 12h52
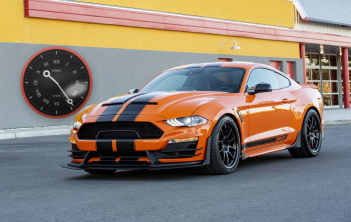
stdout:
10h24
